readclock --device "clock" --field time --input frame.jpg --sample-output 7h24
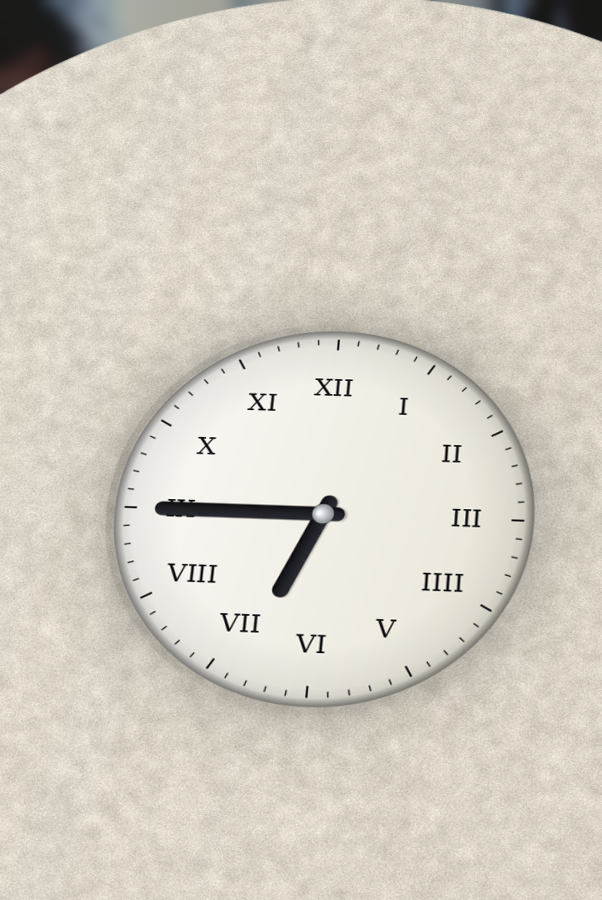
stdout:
6h45
